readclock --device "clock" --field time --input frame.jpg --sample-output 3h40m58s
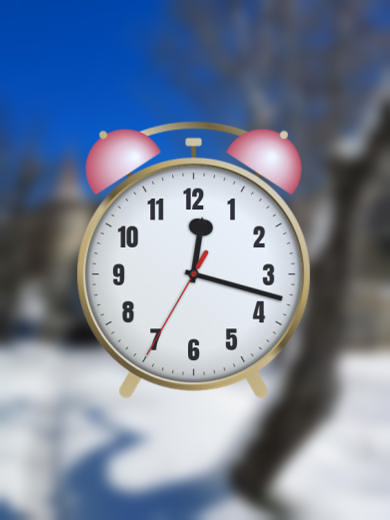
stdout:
12h17m35s
